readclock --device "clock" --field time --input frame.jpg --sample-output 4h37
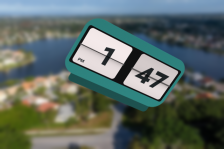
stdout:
1h47
